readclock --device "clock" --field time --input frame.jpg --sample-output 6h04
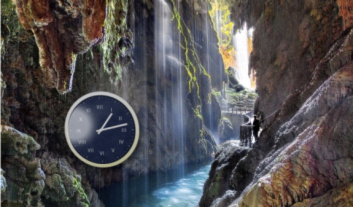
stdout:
1h13
